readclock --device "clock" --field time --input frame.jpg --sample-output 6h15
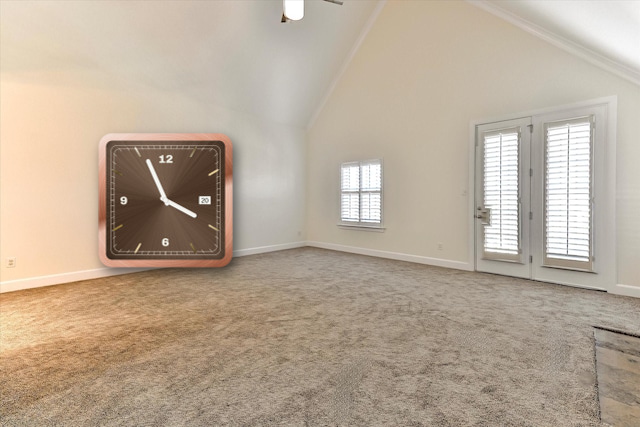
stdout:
3h56
